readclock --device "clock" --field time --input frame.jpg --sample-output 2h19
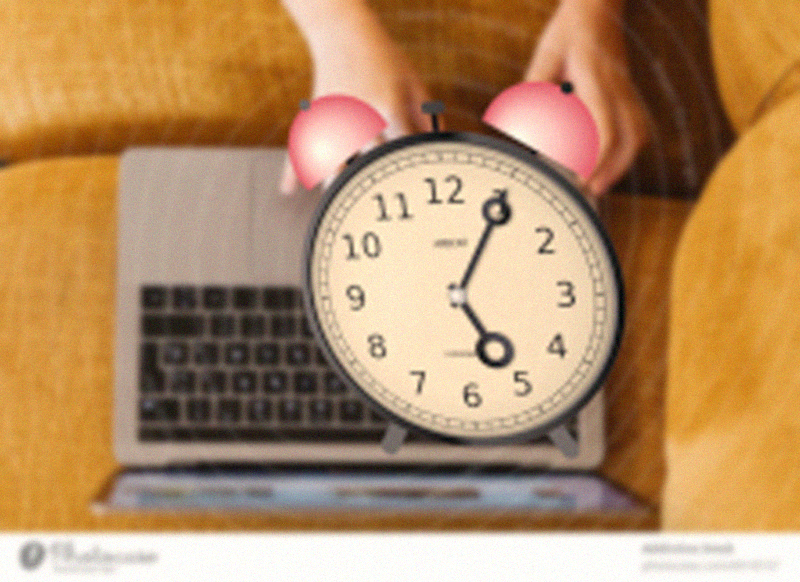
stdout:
5h05
